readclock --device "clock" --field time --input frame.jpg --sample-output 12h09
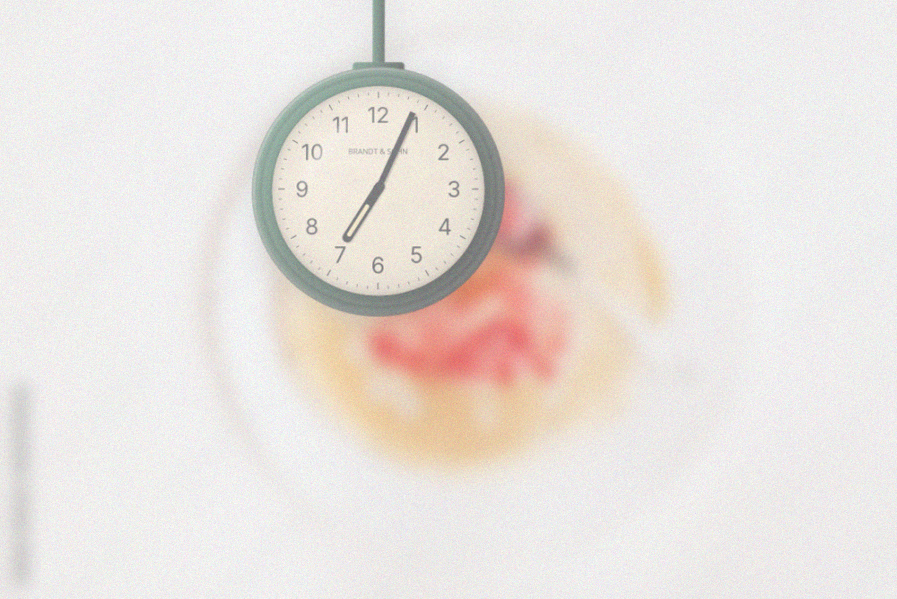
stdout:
7h04
